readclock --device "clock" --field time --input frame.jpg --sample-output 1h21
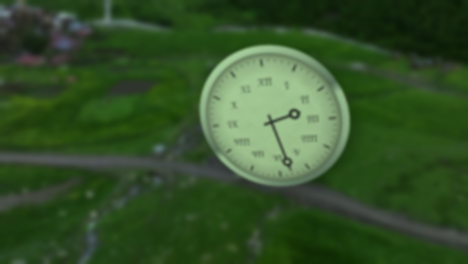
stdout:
2h28
